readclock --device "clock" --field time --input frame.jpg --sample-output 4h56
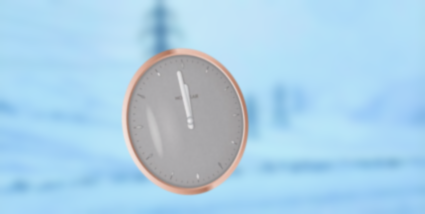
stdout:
11h59
